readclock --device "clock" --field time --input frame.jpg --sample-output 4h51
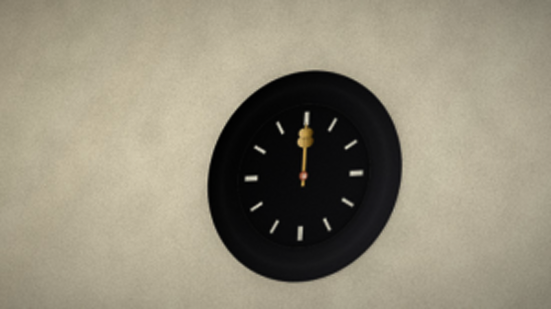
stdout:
12h00
